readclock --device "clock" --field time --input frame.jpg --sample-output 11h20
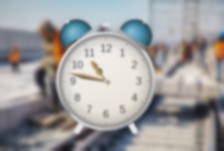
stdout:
10h47
